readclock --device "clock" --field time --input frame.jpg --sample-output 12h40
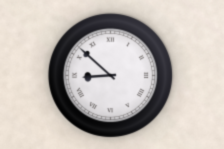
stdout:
8h52
